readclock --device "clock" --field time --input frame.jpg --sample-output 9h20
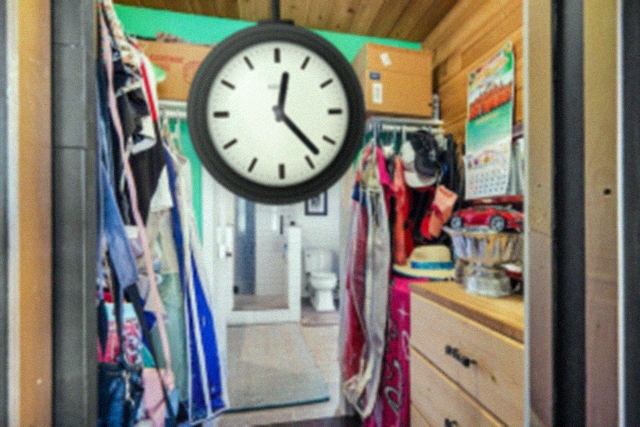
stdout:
12h23
